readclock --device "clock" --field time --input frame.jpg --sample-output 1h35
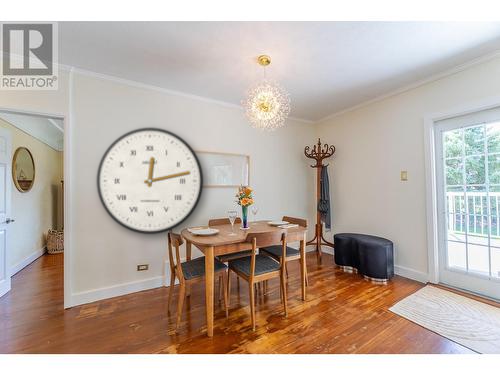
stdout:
12h13
